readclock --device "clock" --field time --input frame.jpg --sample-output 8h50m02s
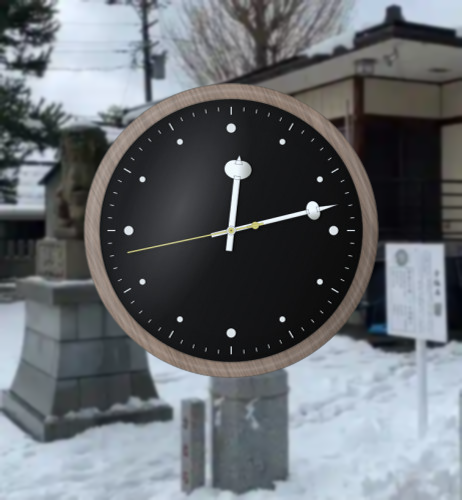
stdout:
12h12m43s
